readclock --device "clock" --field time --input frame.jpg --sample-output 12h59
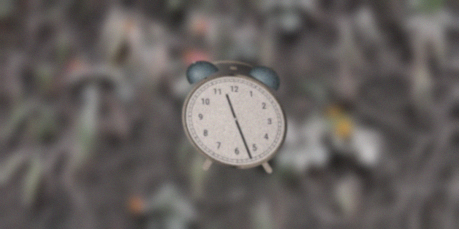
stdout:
11h27
